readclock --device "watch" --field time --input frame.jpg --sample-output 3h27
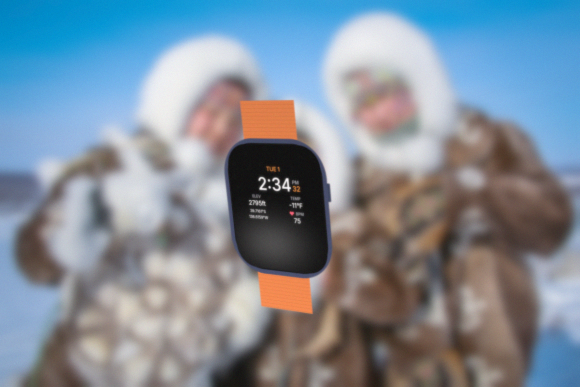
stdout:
2h34
